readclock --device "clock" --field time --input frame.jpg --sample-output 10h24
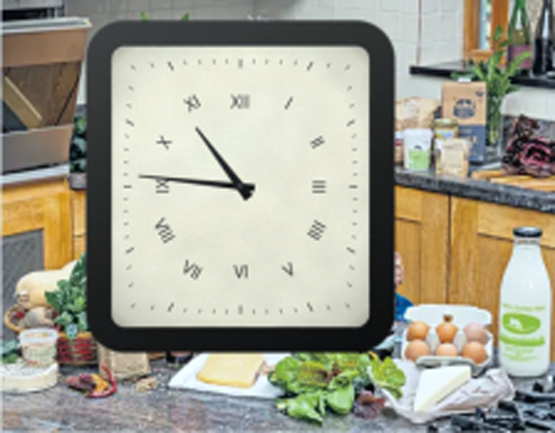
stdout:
10h46
